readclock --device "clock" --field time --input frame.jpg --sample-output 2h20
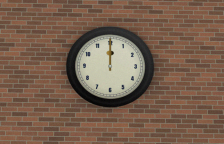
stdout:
12h00
